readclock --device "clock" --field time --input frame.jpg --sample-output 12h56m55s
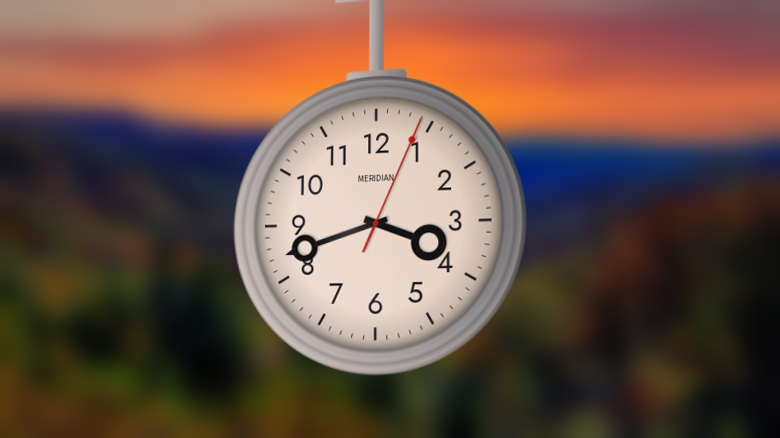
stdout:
3h42m04s
